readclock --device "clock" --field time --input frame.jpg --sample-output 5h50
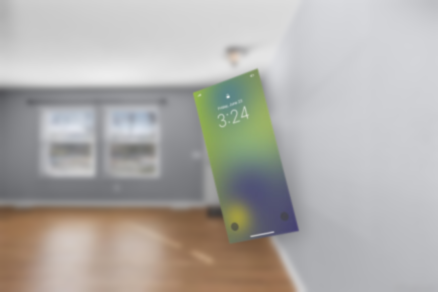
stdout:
3h24
